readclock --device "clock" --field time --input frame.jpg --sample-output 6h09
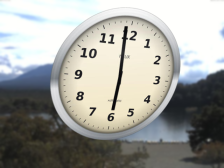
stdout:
5h59
